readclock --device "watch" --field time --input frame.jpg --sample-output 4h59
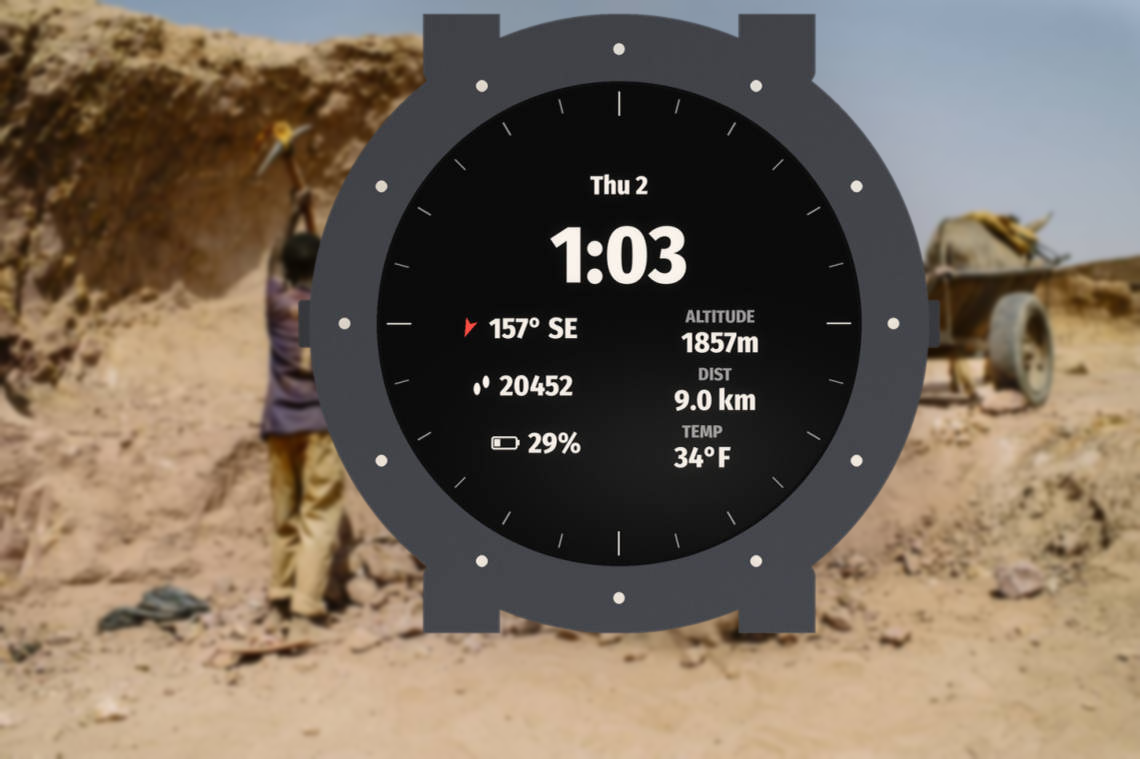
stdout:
1h03
